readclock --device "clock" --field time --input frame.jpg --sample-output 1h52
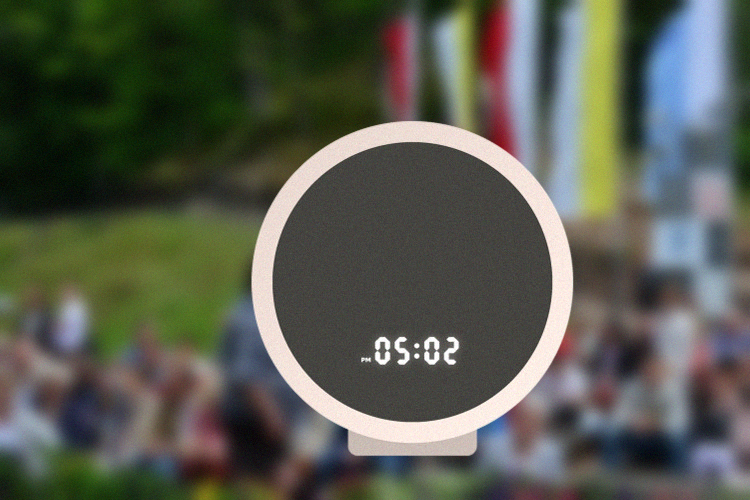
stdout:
5h02
